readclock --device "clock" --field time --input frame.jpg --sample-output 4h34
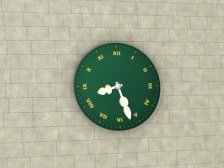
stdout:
8h27
